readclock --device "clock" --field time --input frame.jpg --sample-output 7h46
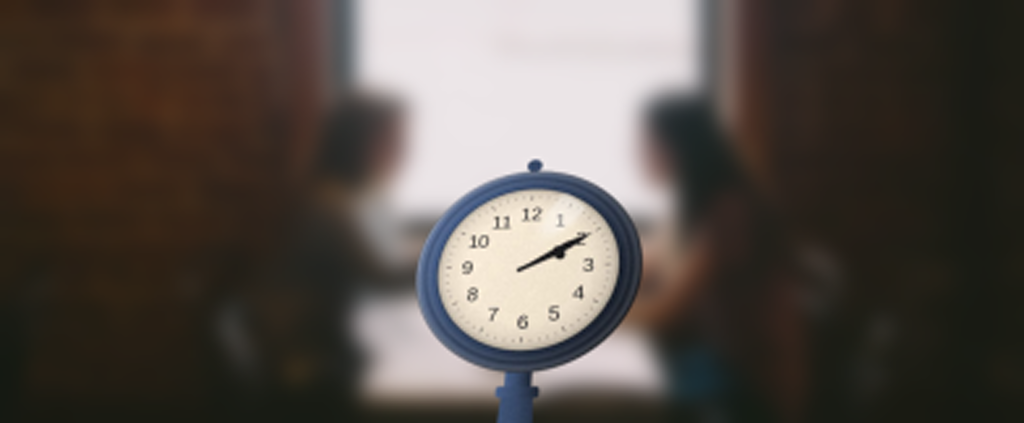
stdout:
2h10
